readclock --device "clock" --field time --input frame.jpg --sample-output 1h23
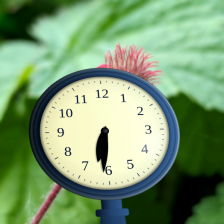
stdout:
6h31
